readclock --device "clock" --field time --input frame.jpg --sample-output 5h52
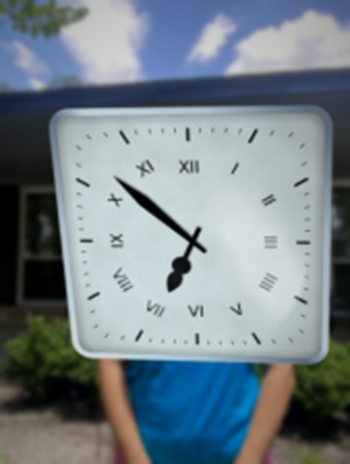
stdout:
6h52
